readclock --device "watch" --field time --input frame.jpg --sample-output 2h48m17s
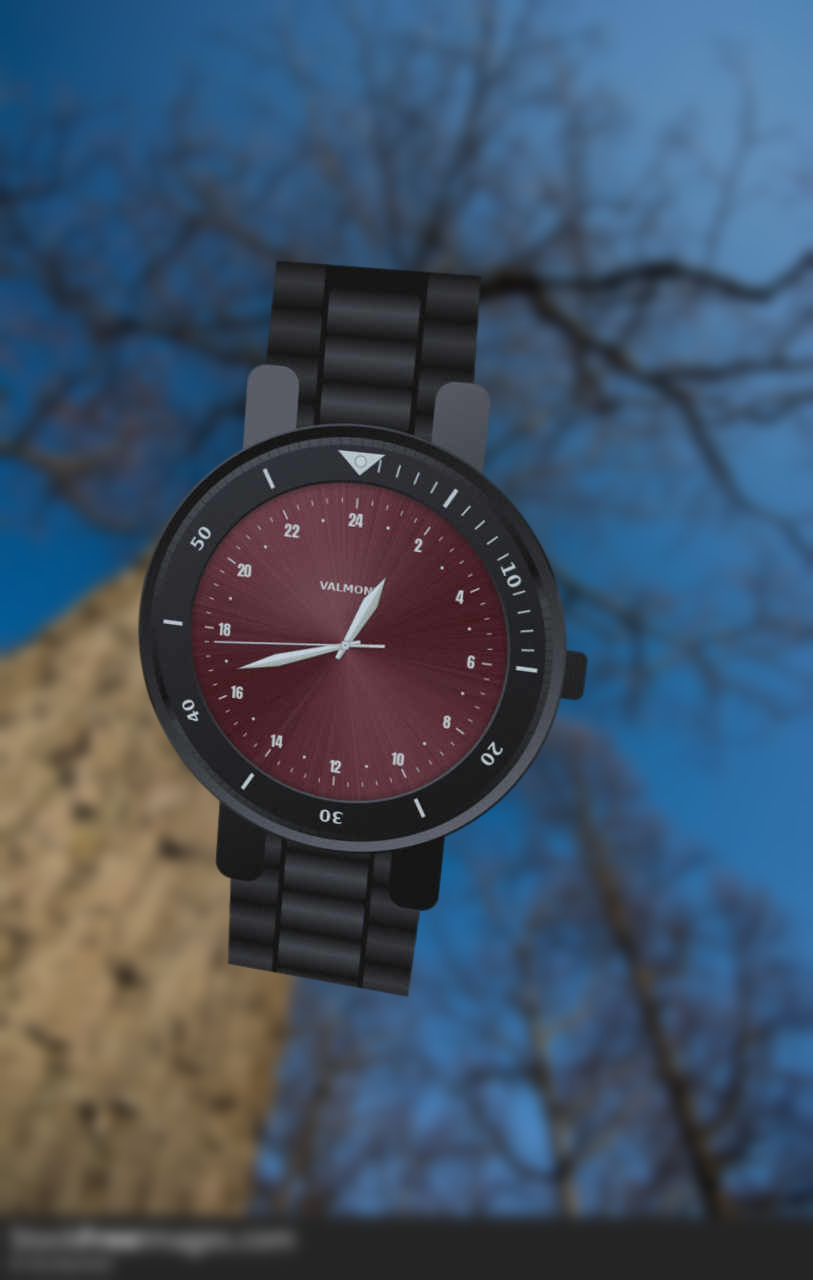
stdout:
1h41m44s
